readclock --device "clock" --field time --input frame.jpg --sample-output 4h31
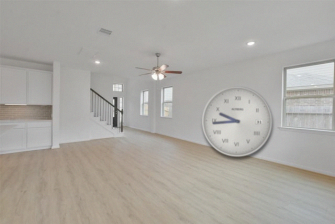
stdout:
9h44
